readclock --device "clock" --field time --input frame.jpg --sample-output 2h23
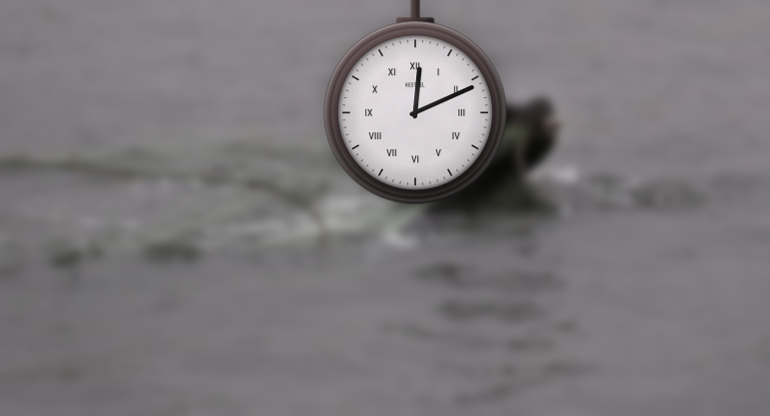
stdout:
12h11
